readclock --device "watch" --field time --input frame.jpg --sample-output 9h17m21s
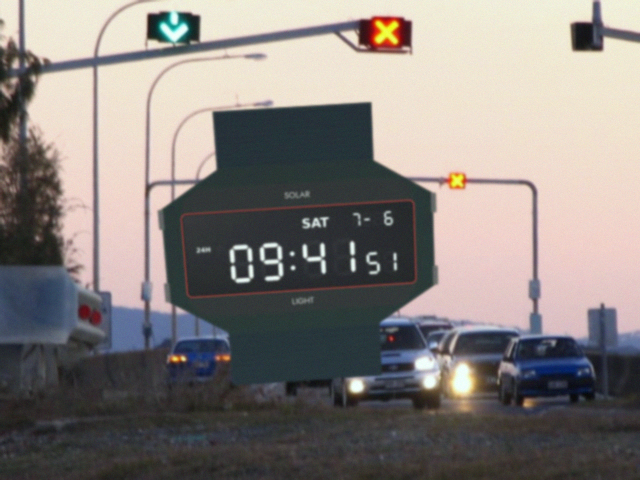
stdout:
9h41m51s
